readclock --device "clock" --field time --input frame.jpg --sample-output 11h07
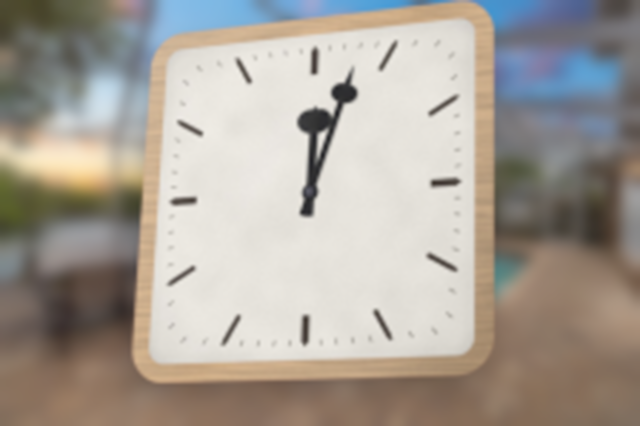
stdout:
12h03
